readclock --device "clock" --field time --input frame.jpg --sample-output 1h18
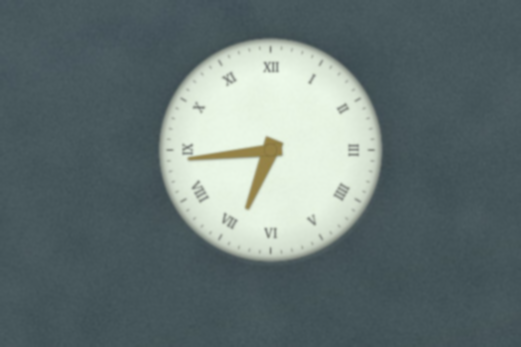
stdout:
6h44
